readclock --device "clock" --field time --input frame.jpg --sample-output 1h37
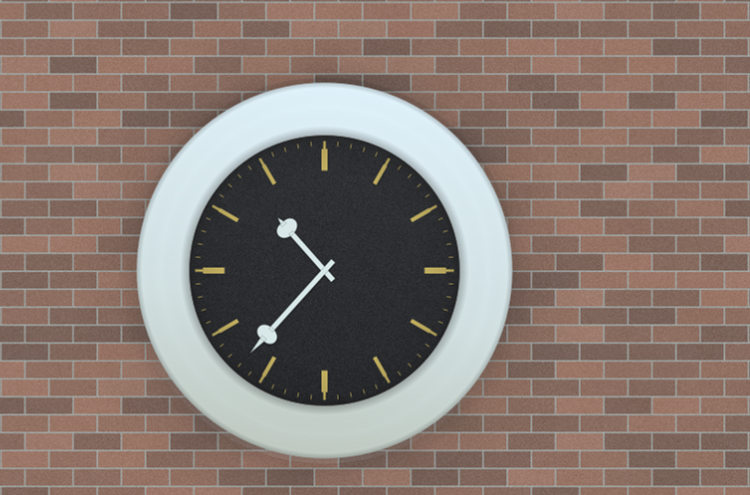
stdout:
10h37
